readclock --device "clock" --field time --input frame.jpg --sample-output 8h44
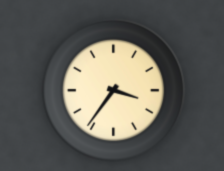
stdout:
3h36
